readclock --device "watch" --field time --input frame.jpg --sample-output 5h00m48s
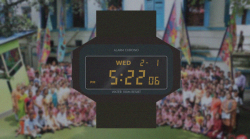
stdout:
5h22m06s
